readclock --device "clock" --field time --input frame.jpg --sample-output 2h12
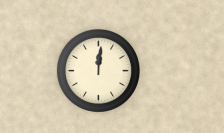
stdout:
12h01
